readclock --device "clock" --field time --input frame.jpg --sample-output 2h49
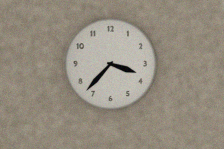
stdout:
3h37
